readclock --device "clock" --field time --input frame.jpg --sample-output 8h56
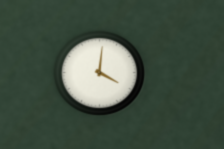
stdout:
4h01
